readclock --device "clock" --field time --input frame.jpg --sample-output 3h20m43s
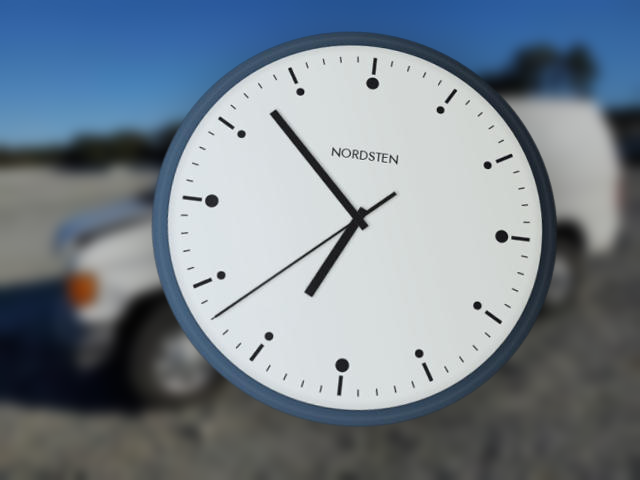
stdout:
6h52m38s
